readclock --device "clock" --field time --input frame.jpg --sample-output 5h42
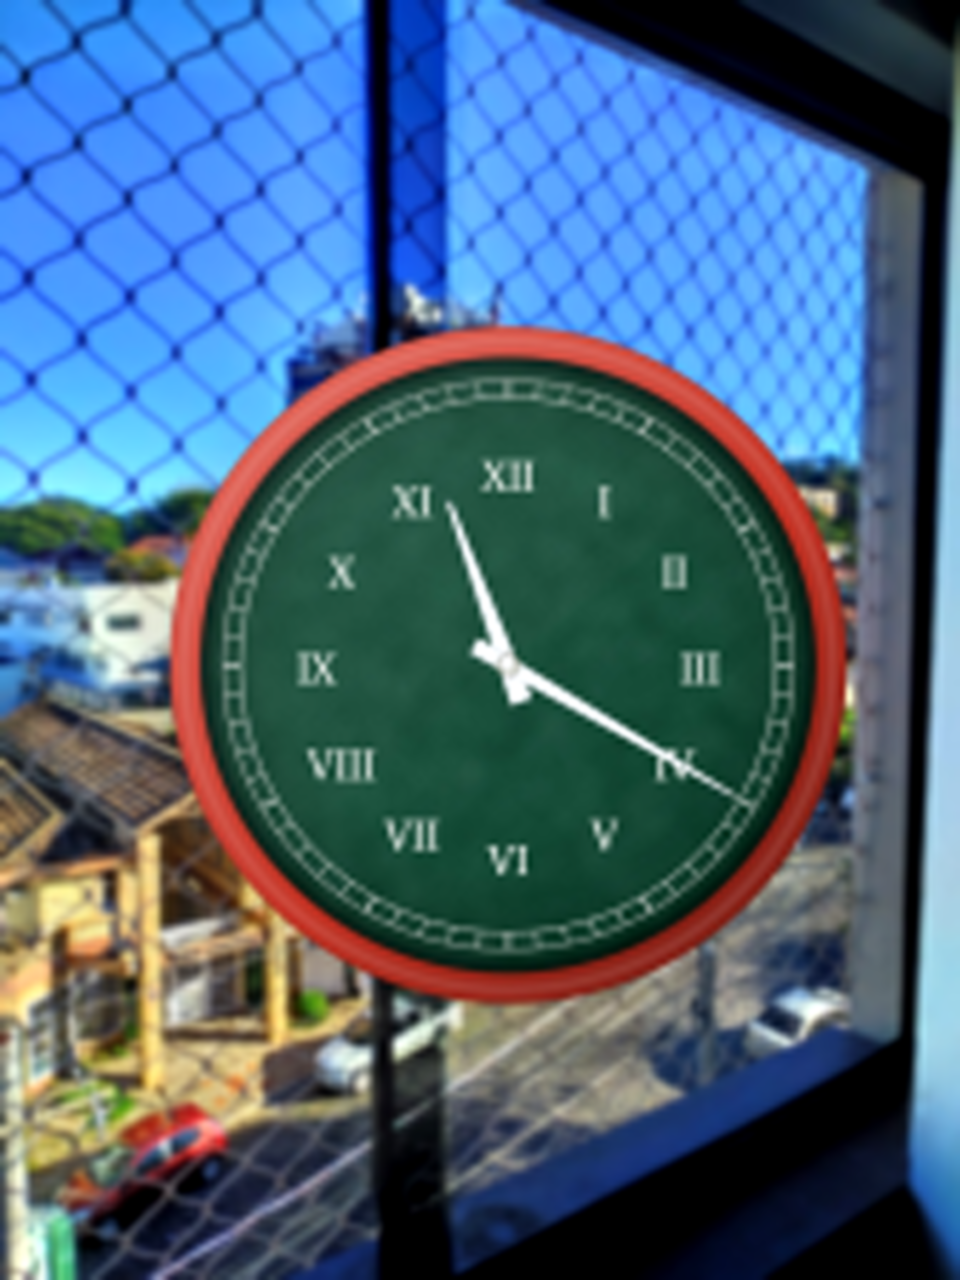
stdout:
11h20
